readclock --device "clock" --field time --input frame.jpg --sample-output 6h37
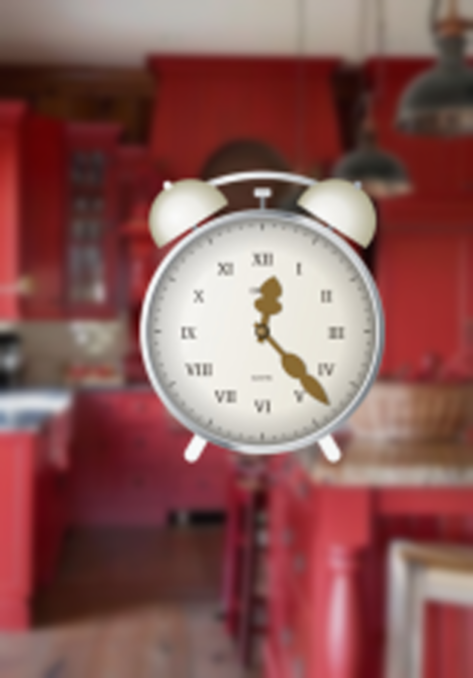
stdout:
12h23
